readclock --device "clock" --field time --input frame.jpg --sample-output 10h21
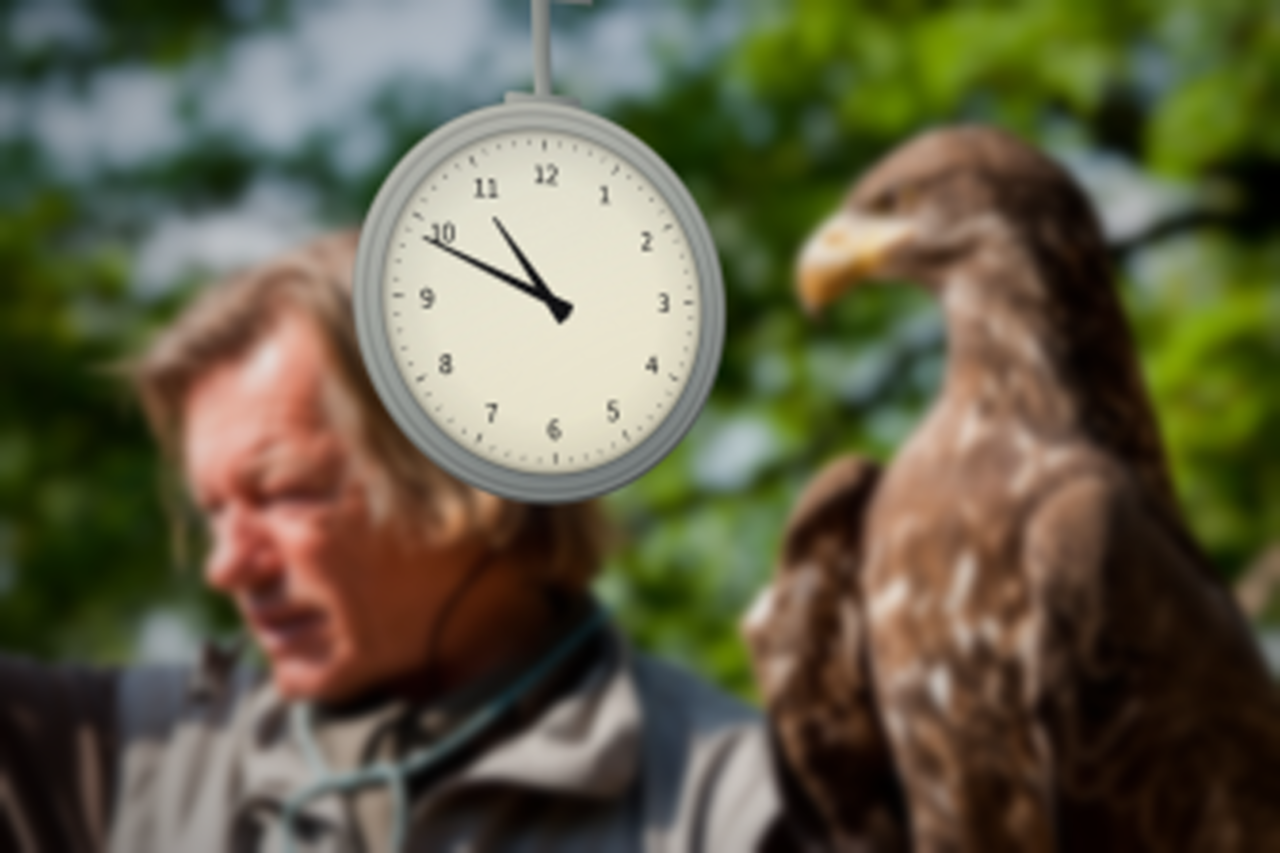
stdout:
10h49
